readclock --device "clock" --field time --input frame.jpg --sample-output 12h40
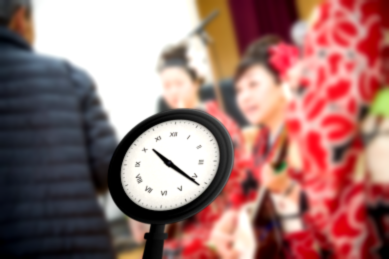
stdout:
10h21
